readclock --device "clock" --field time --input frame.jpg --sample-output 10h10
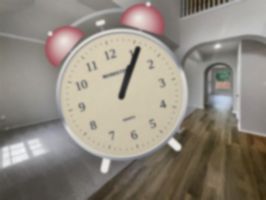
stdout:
1h06
